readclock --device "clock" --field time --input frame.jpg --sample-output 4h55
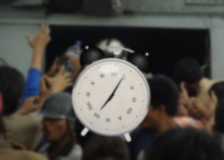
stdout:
7h04
